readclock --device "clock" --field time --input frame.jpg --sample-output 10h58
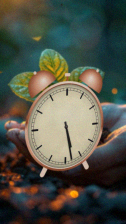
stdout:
5h28
